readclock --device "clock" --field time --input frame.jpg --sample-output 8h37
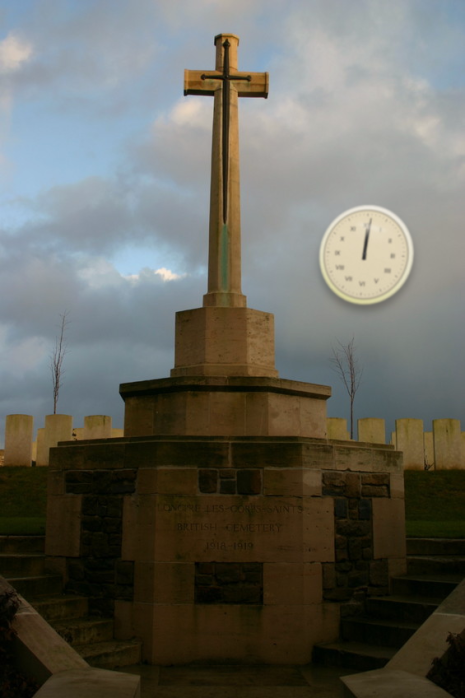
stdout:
12h01
